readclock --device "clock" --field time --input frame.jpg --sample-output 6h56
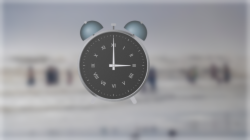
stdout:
3h00
